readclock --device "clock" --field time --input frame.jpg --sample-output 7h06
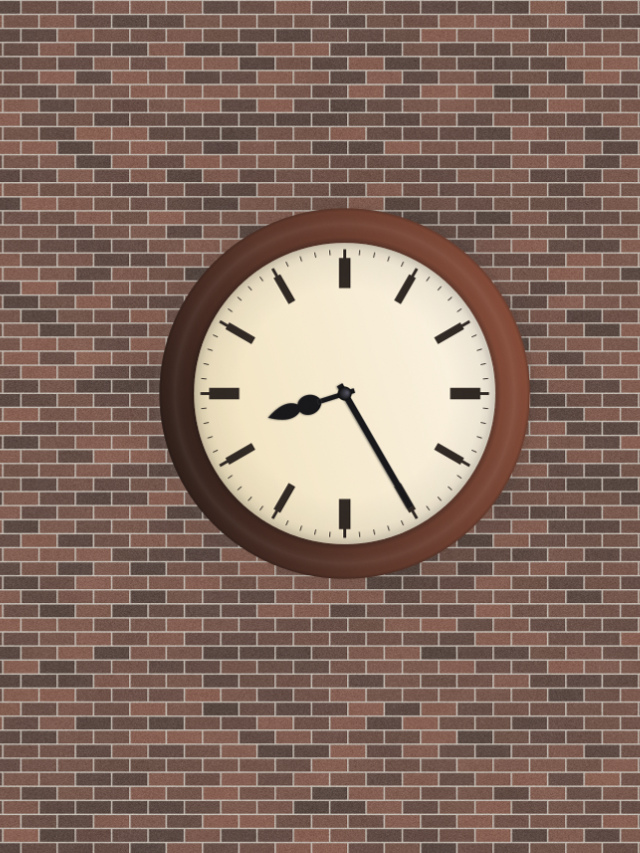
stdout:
8h25
